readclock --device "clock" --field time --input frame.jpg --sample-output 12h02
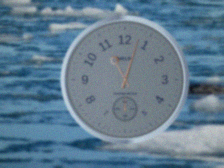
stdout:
11h03
